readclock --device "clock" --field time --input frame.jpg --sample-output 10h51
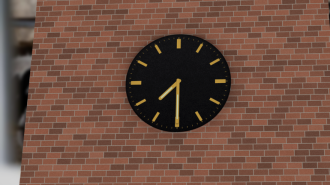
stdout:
7h30
